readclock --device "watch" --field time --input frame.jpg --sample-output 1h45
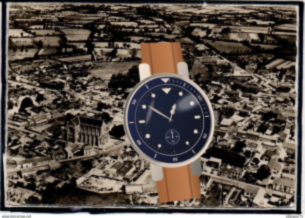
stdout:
12h51
